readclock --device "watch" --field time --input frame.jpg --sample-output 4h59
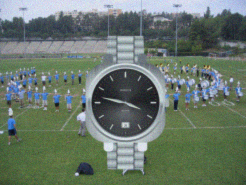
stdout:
3h47
